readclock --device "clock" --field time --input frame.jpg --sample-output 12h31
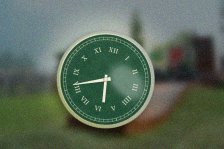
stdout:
5h41
